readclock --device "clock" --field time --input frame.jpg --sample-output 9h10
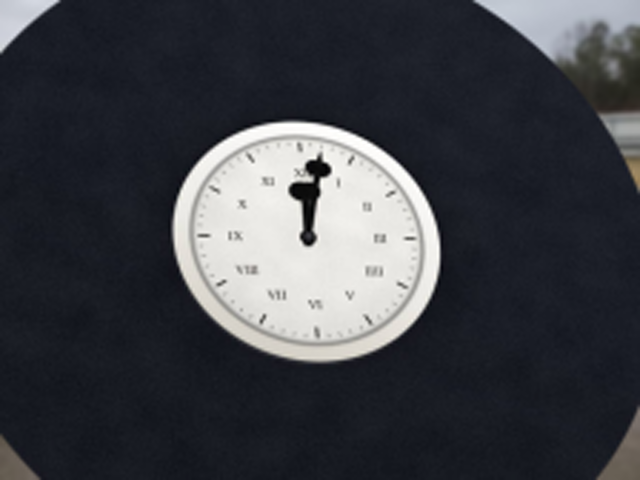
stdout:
12h02
